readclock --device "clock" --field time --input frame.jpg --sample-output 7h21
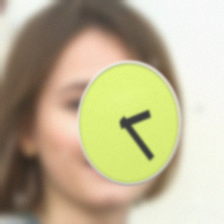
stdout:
2h23
